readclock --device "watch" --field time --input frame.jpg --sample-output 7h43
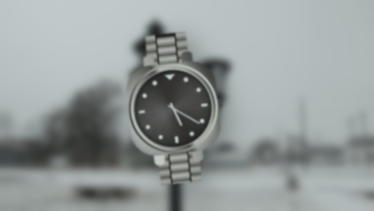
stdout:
5h21
